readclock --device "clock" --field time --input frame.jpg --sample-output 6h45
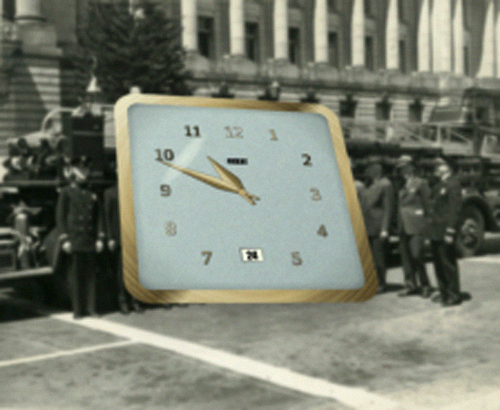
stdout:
10h49
